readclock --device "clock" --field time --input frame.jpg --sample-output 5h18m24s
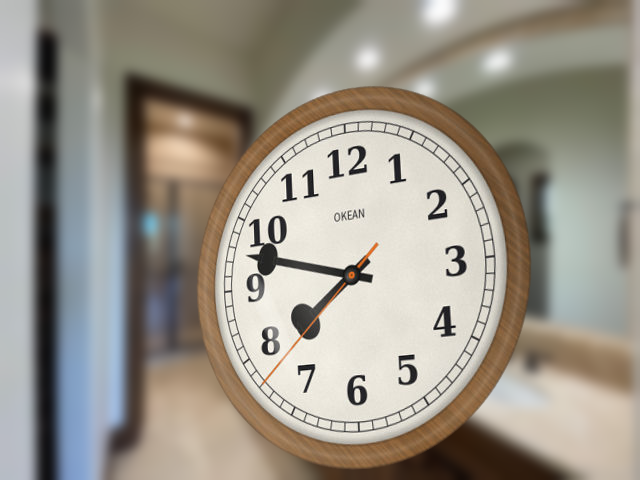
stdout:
7h47m38s
